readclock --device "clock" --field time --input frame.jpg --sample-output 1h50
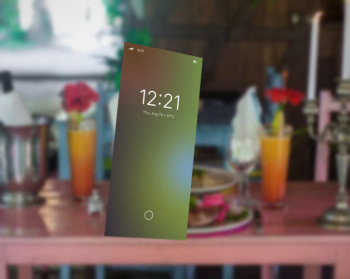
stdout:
12h21
